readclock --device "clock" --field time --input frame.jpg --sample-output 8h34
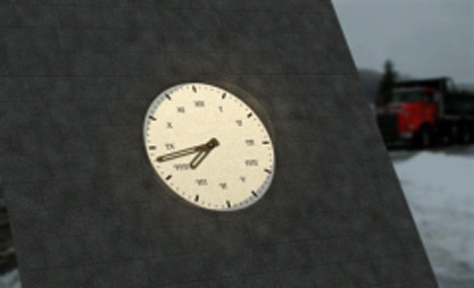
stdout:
7h43
